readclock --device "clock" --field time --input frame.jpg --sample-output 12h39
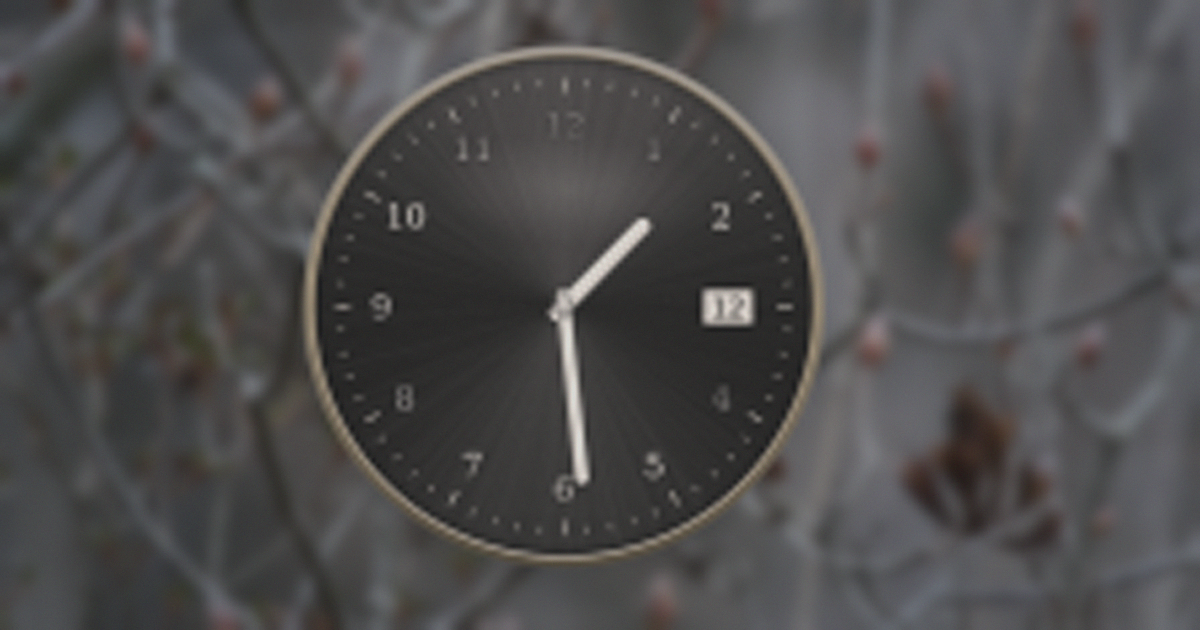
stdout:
1h29
